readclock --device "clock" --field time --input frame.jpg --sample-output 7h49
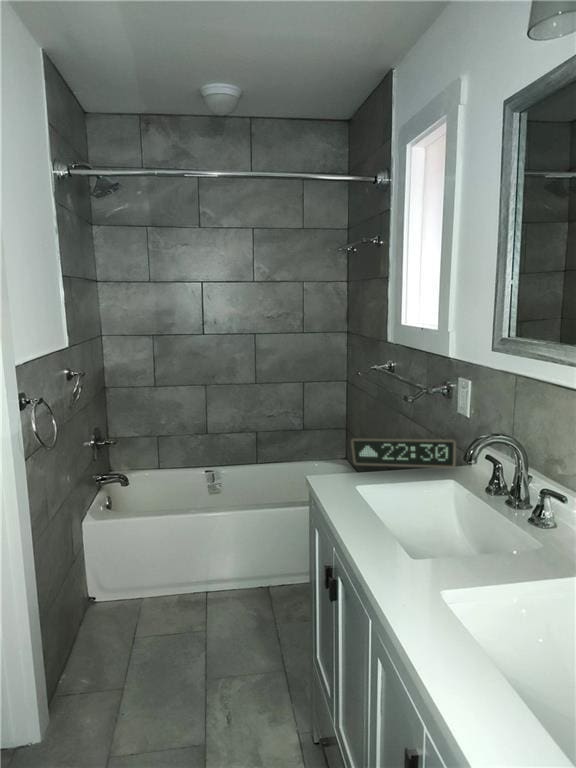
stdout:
22h30
